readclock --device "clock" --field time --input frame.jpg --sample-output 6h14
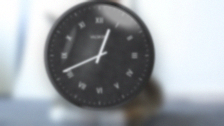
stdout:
12h41
